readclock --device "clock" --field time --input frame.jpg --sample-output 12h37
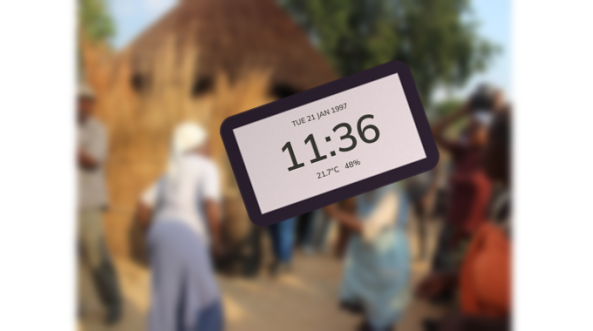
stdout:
11h36
